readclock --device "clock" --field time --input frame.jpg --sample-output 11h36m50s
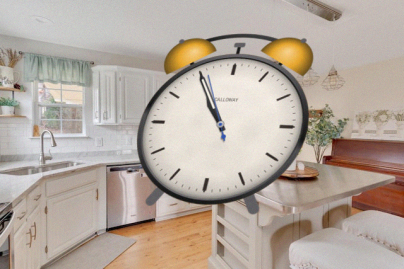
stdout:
10h54m56s
